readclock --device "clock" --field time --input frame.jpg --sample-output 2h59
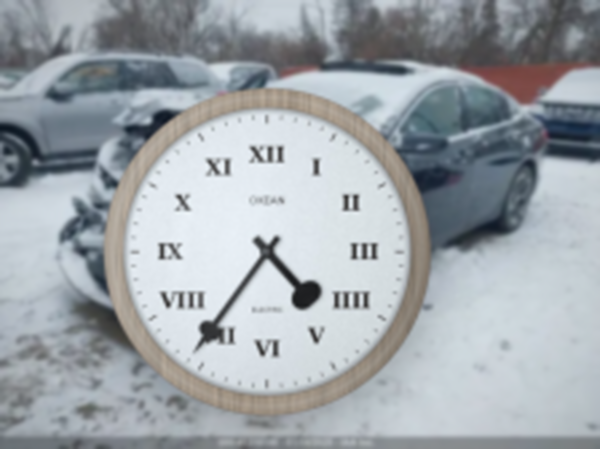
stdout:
4h36
